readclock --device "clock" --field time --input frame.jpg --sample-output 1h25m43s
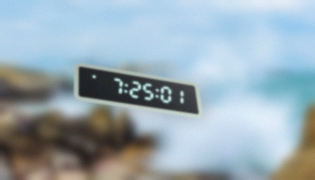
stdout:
7h25m01s
